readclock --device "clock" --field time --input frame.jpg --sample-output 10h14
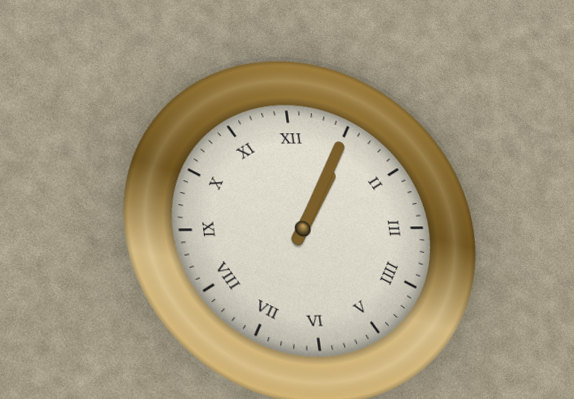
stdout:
1h05
